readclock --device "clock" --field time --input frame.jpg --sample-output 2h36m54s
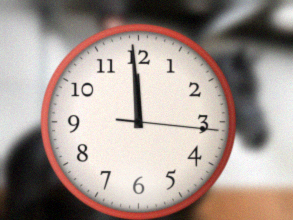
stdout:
11h59m16s
